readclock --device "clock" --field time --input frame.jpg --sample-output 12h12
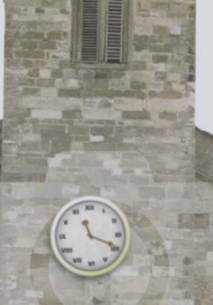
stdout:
11h19
